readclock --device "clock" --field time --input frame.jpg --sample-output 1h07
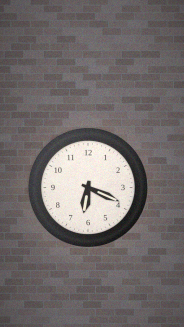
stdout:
6h19
